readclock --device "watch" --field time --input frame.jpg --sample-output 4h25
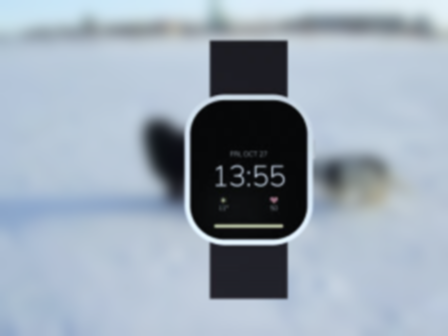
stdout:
13h55
